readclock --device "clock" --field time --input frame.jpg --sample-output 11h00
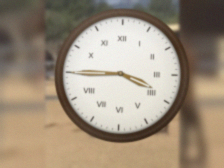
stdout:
3h45
